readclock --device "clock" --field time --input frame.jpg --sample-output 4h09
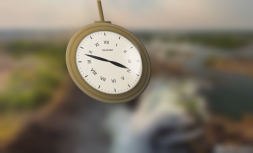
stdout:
3h48
